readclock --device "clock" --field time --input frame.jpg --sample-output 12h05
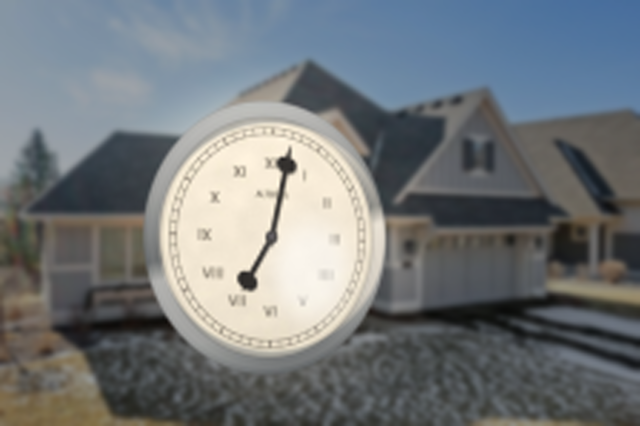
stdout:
7h02
